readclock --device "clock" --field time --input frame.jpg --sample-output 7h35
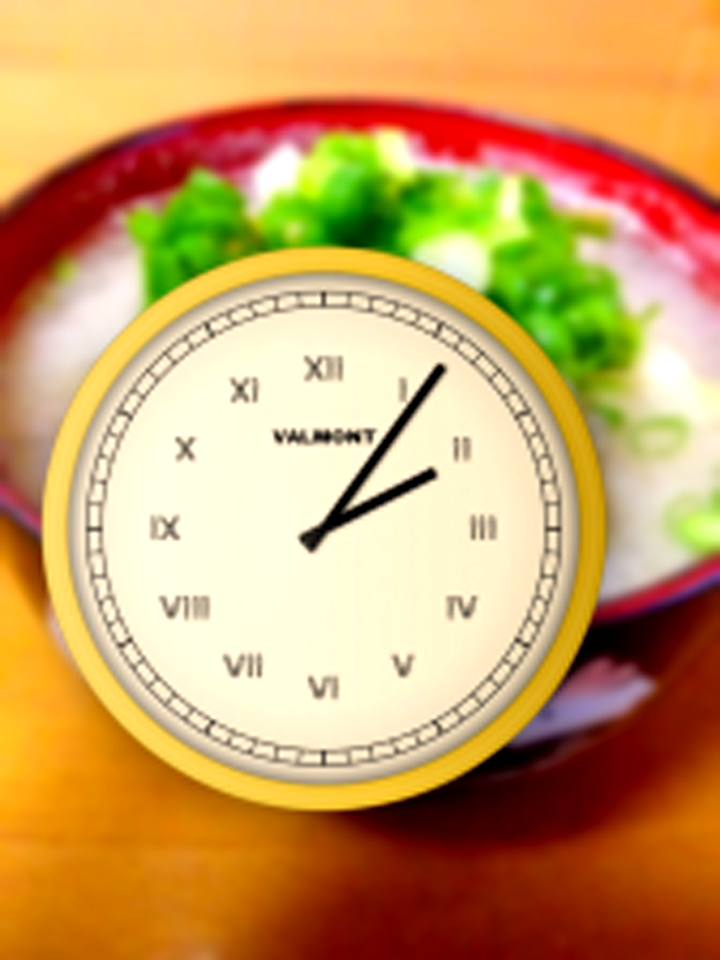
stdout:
2h06
